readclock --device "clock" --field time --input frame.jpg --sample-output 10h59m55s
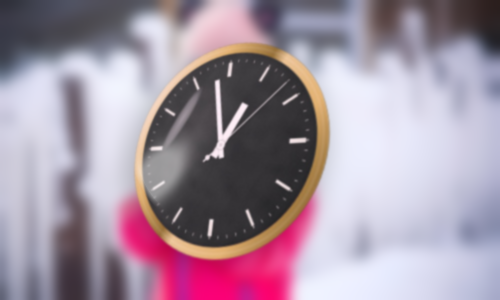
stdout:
12h58m08s
